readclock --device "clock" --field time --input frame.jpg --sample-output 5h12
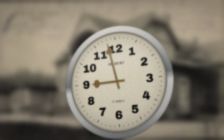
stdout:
8h58
